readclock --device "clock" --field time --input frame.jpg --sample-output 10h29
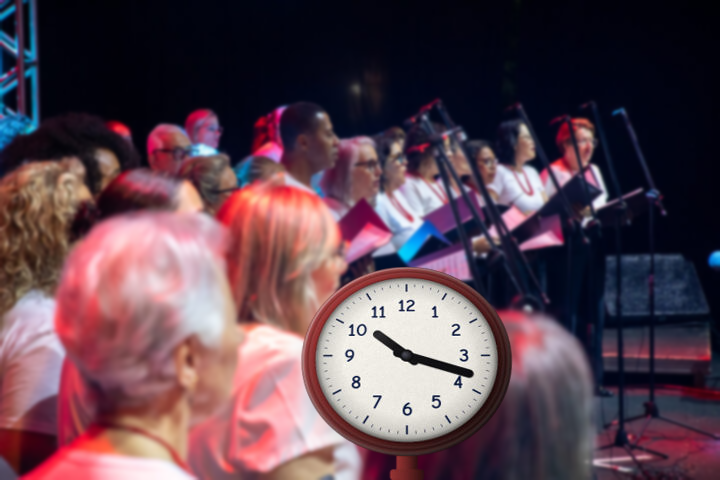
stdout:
10h18
